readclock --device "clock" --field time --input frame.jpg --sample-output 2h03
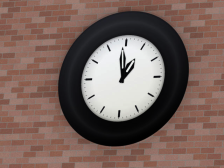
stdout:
12h59
